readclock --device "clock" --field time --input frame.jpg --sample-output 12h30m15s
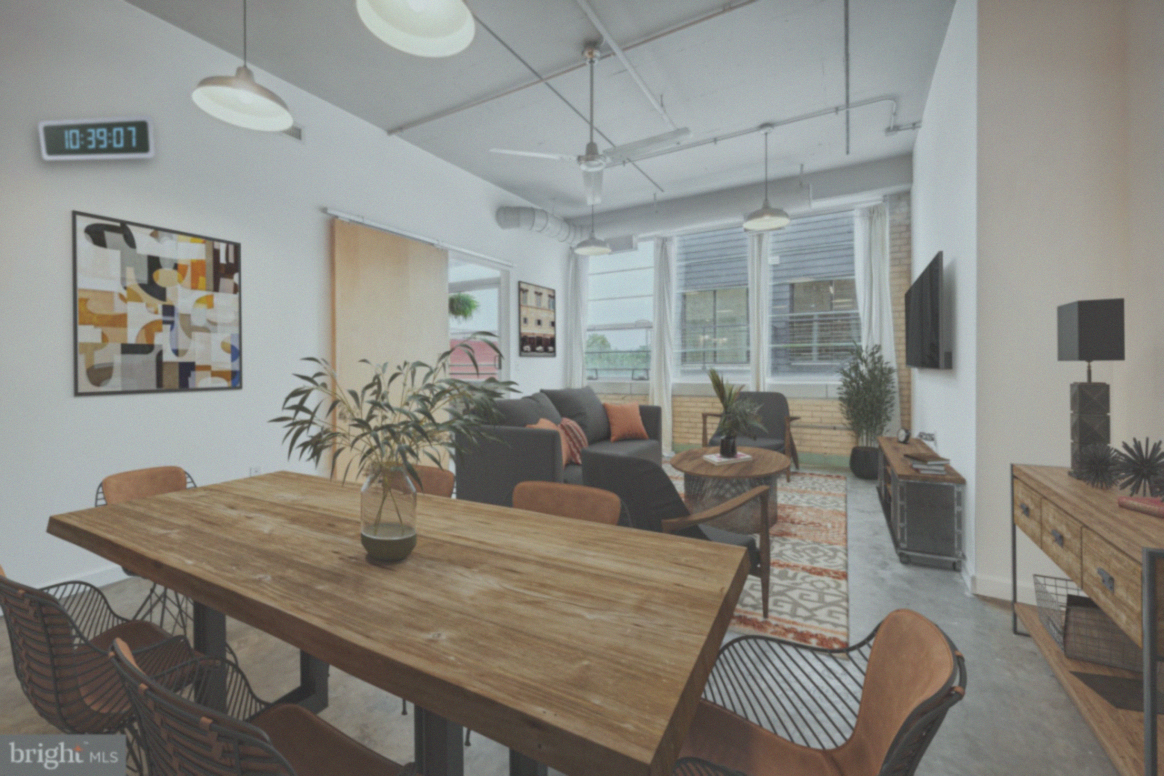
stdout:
10h39m07s
